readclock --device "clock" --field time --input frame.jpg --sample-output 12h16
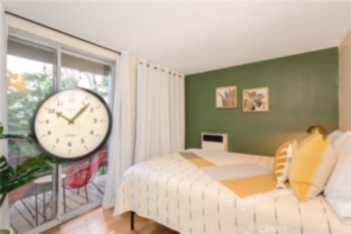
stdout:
10h07
